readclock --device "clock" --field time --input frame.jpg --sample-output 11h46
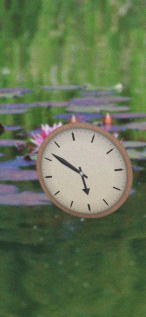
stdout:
5h52
